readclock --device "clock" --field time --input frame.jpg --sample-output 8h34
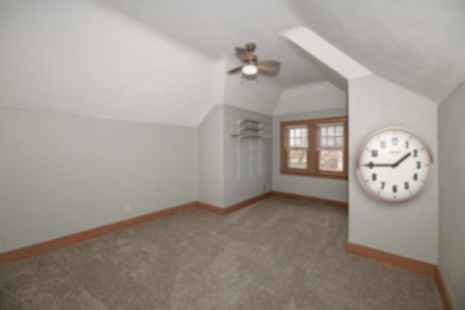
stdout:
1h45
